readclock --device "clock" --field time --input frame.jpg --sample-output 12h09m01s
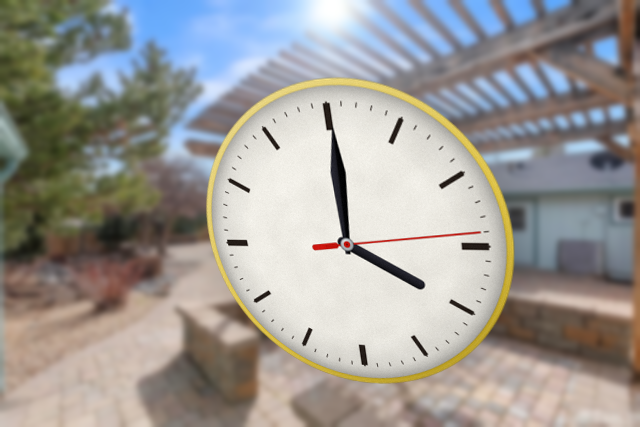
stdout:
4h00m14s
